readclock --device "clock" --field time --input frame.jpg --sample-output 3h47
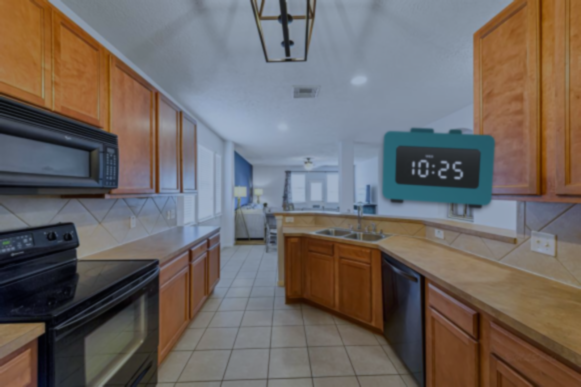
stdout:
10h25
